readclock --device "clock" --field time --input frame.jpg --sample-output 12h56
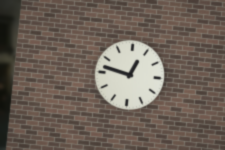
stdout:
12h47
